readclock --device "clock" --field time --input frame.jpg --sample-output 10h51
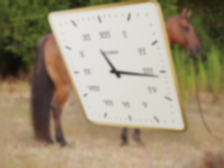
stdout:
11h16
